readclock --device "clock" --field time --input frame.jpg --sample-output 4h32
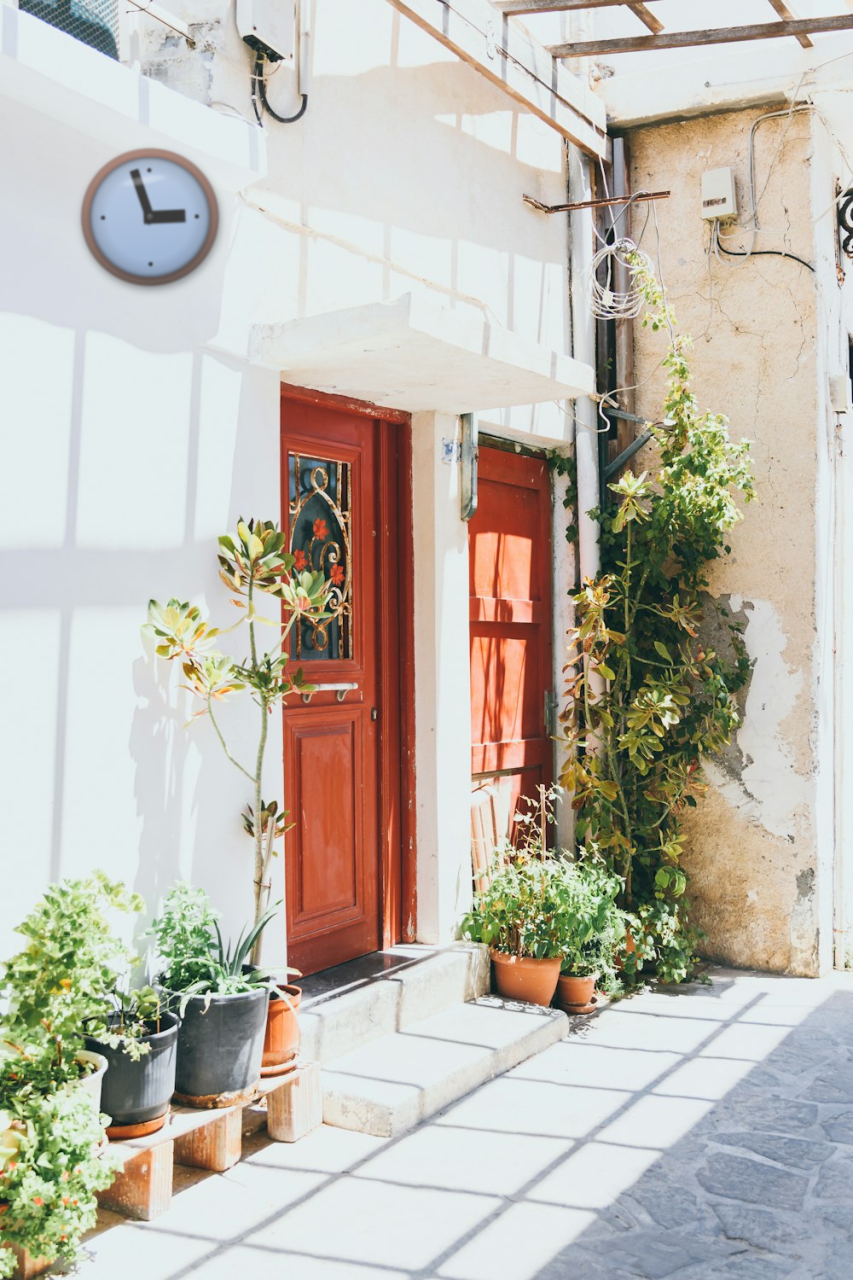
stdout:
2h57
